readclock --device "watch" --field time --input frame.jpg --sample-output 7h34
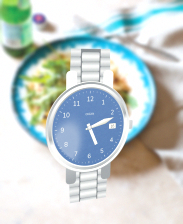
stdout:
5h12
